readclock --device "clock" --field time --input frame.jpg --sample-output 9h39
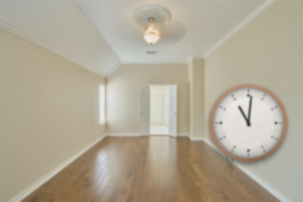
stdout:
11h01
